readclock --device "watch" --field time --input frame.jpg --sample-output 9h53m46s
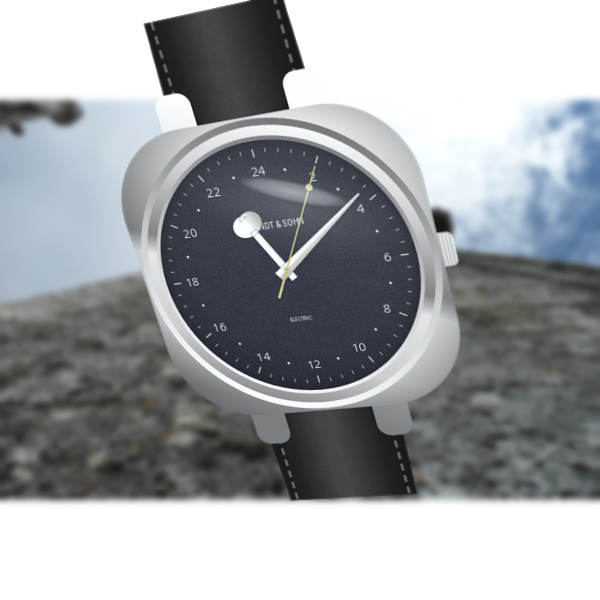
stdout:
22h09m05s
